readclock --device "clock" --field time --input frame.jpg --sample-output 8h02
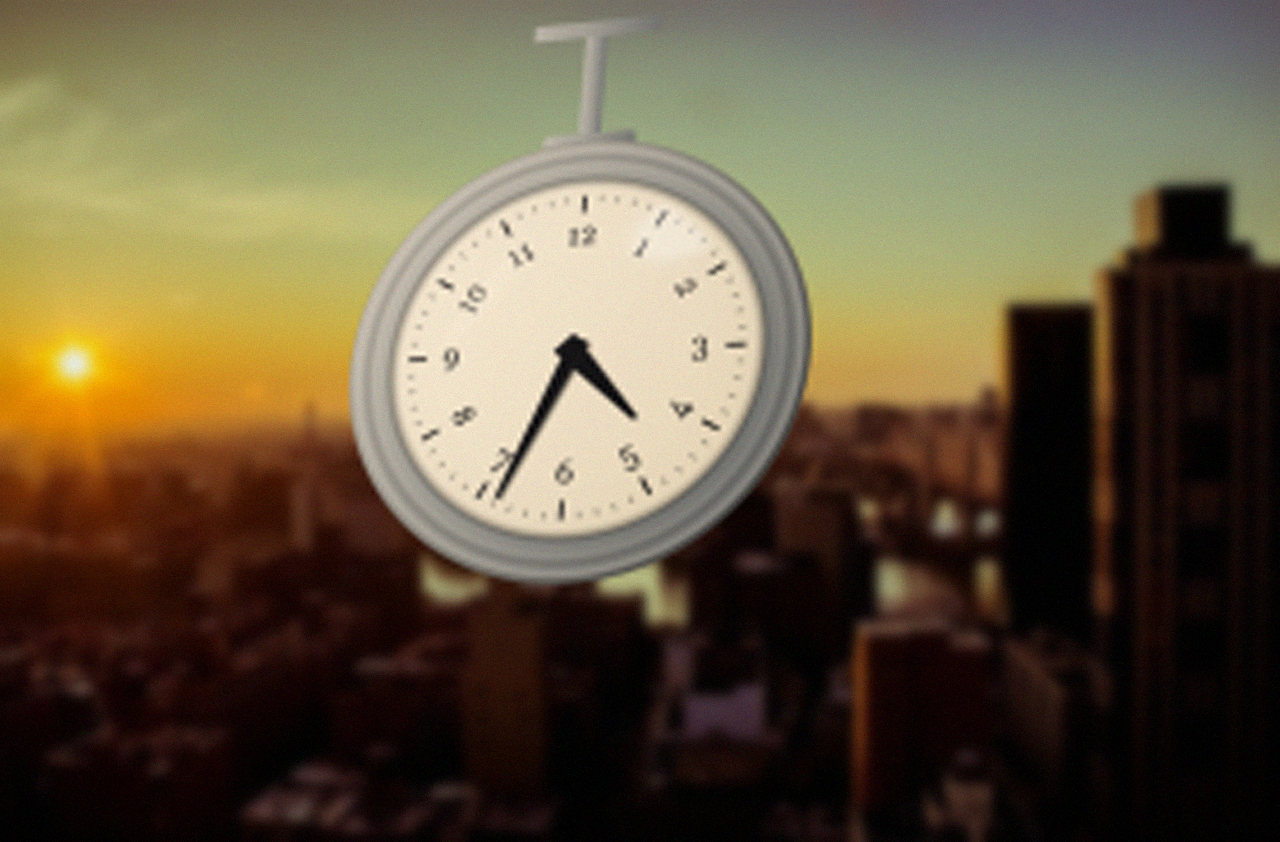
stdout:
4h34
